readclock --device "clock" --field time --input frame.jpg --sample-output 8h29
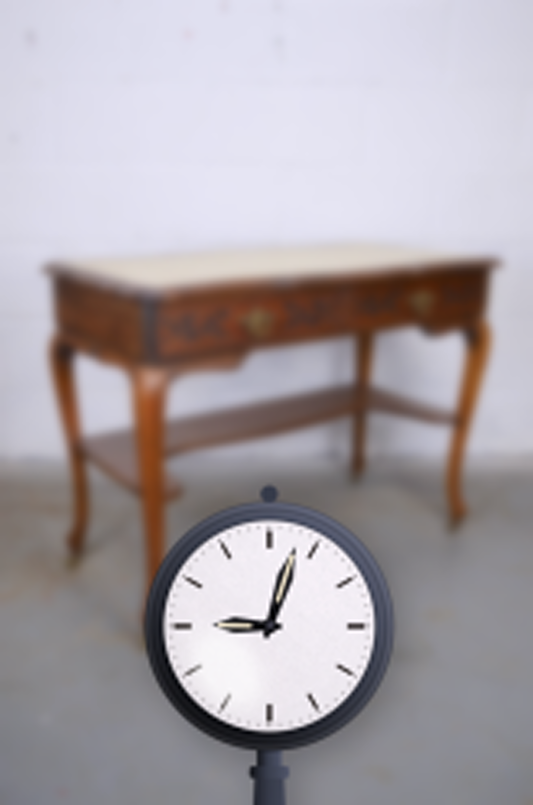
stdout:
9h03
